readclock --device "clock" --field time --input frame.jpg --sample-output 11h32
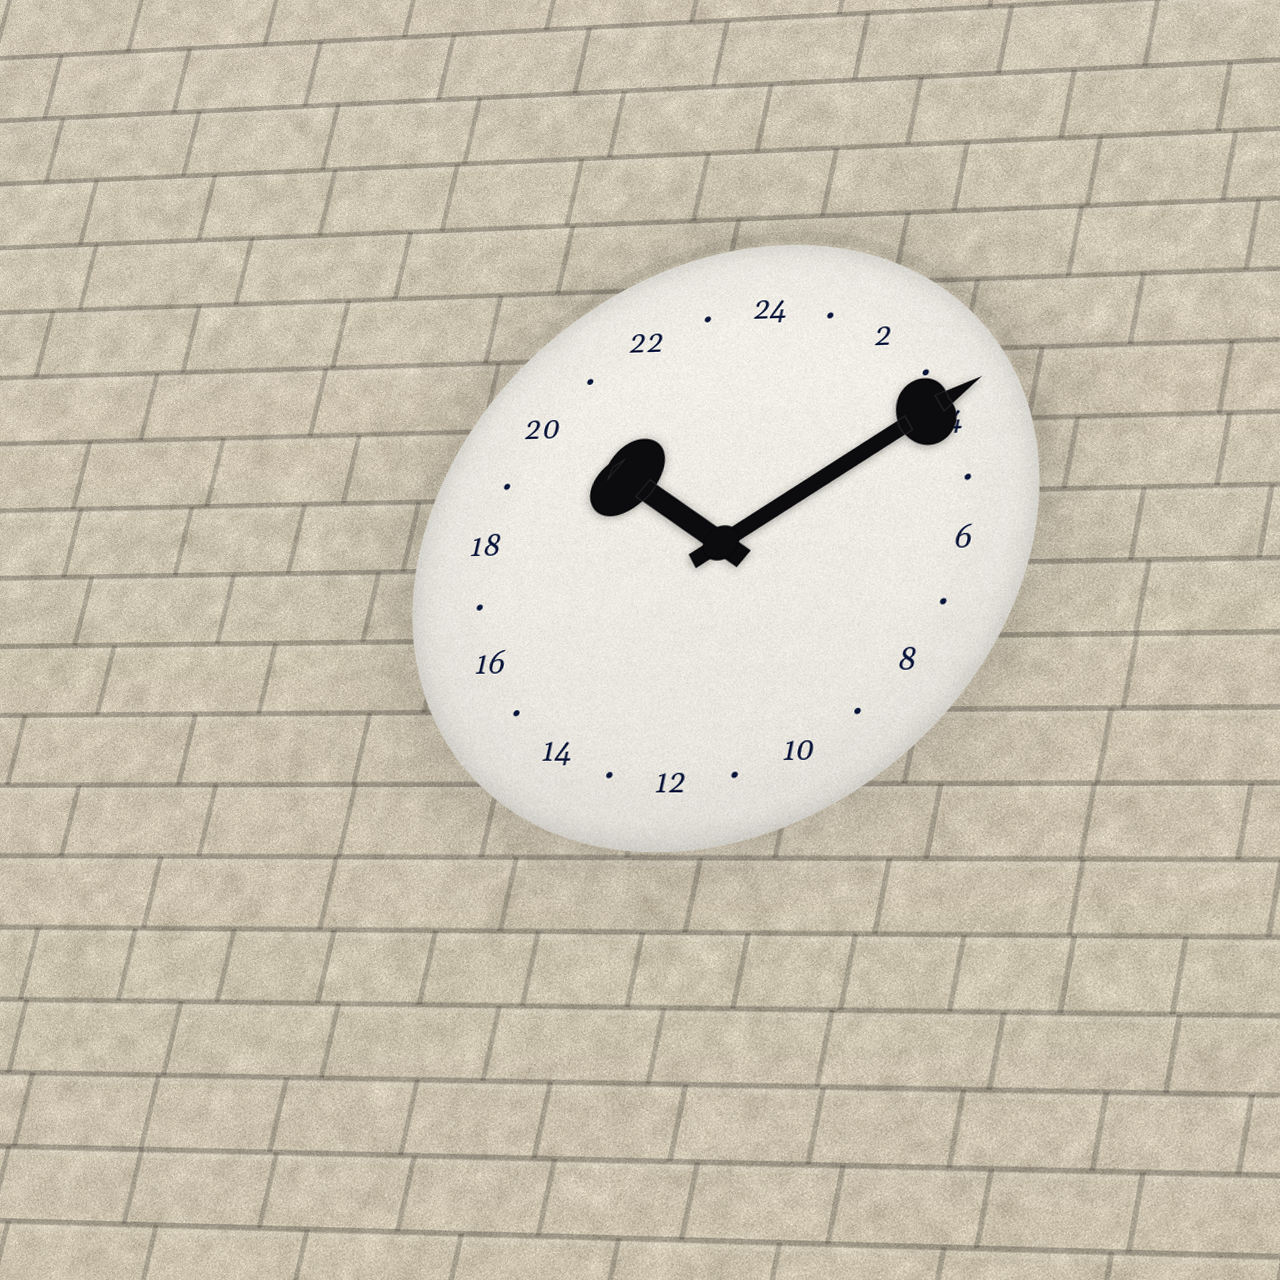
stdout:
20h09
